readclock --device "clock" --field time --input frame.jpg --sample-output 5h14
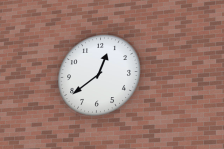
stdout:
12h39
